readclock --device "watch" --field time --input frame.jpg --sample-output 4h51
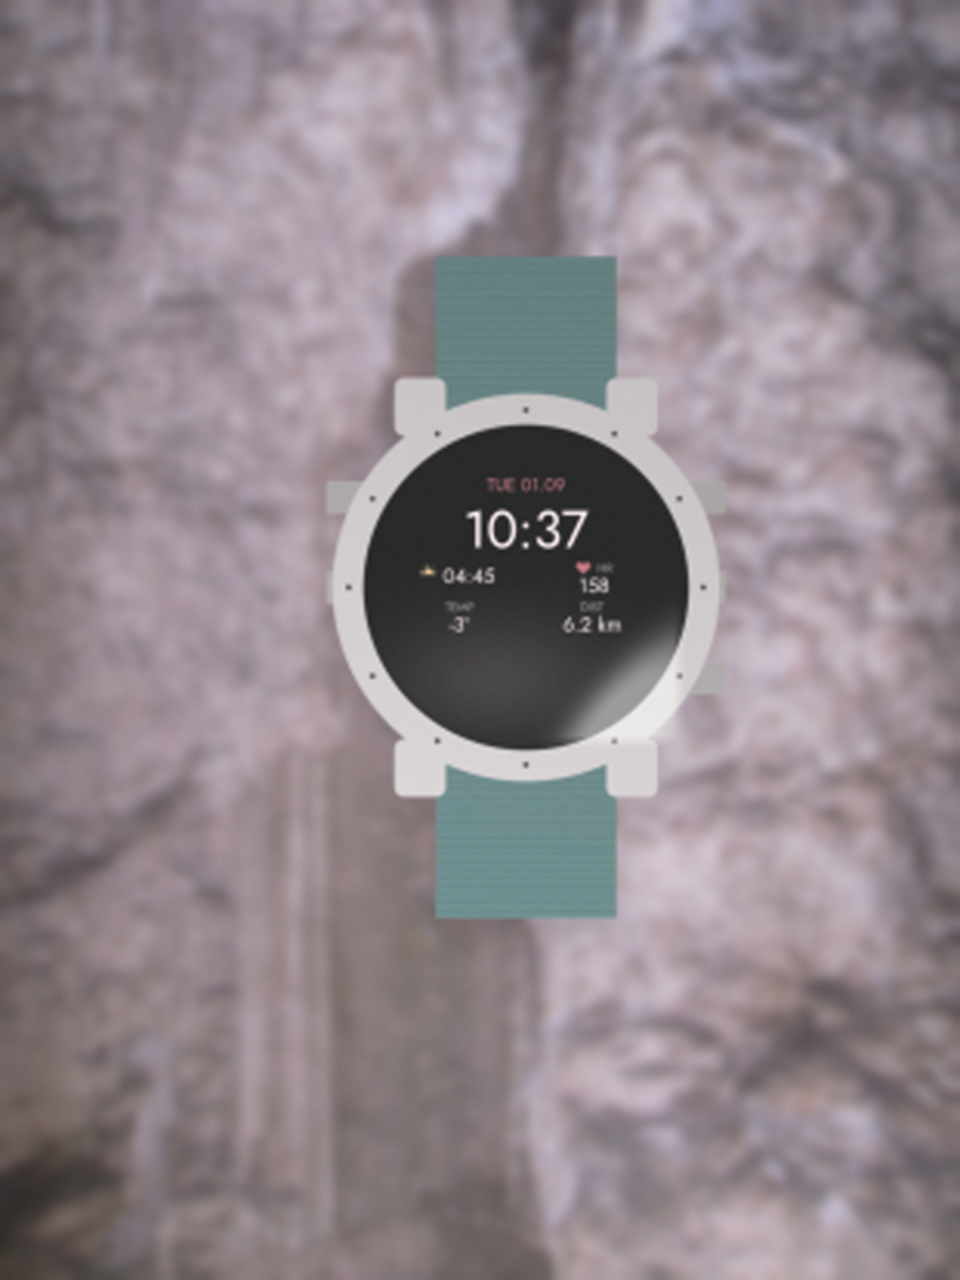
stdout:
10h37
